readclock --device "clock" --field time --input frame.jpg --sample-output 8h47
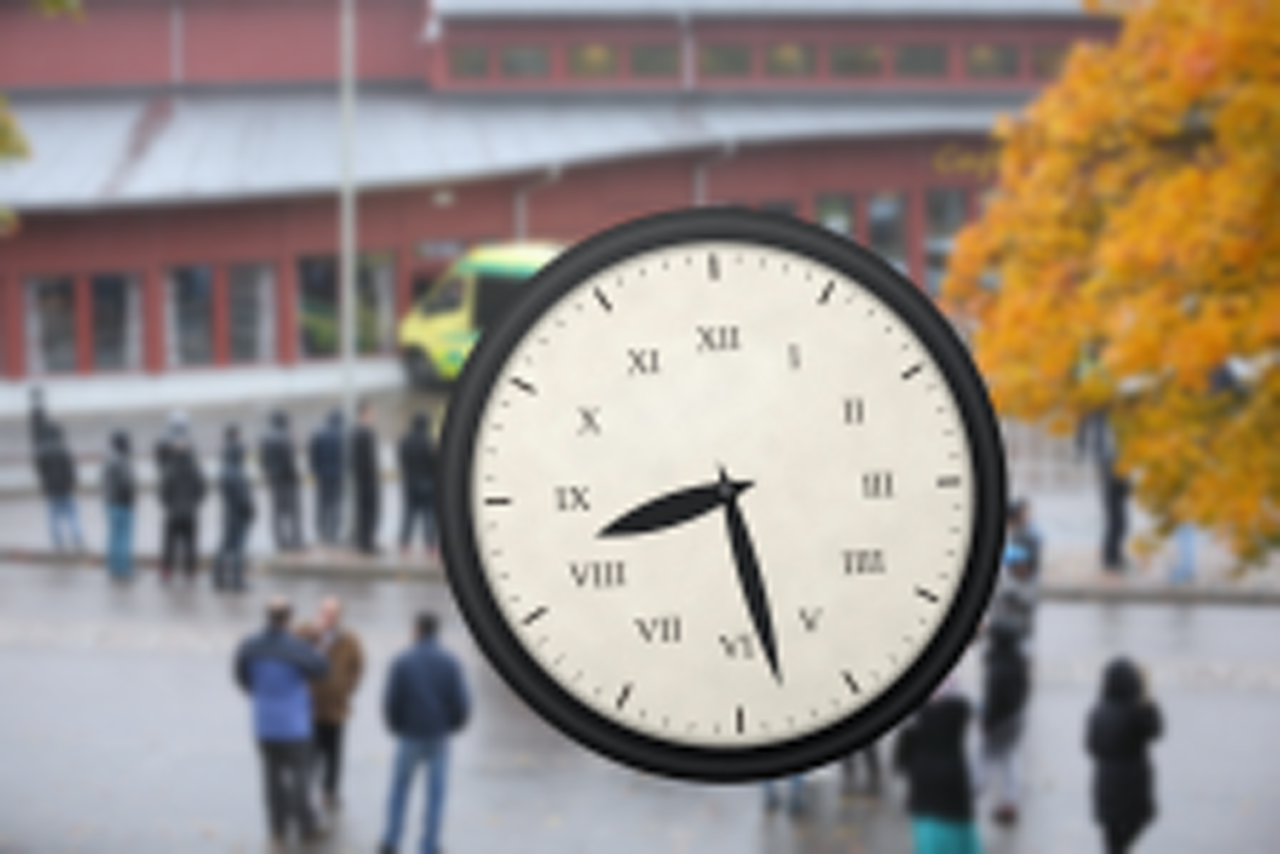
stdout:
8h28
